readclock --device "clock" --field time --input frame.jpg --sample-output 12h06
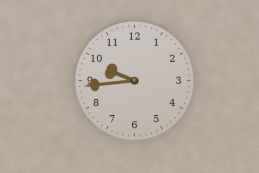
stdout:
9h44
